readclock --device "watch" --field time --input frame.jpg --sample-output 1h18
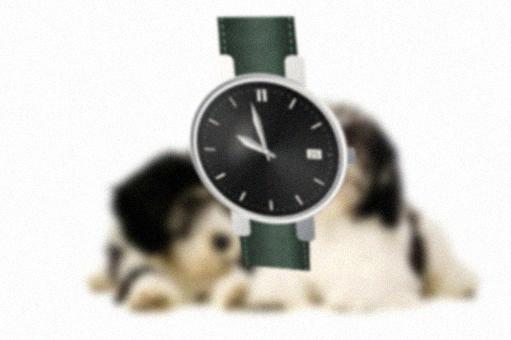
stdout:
9h58
